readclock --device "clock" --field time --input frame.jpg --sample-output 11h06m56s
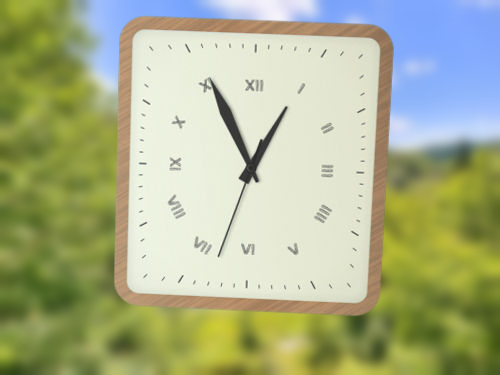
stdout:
12h55m33s
